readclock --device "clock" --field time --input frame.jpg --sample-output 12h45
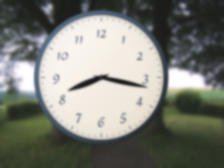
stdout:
8h17
